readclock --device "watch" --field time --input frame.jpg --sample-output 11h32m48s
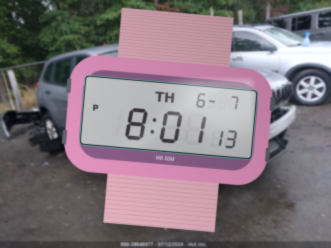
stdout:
8h01m13s
